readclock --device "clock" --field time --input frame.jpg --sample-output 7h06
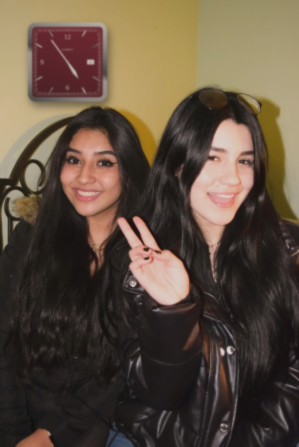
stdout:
4h54
